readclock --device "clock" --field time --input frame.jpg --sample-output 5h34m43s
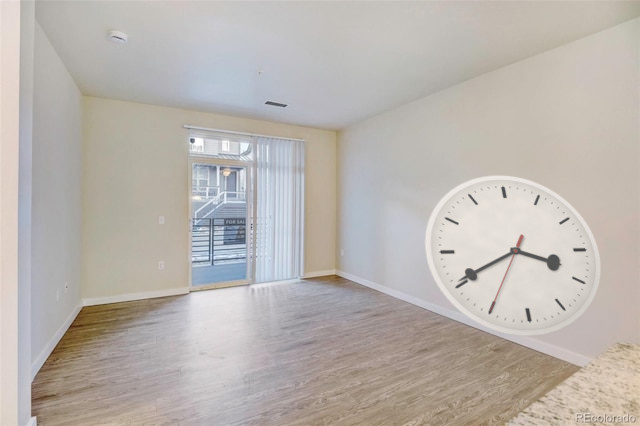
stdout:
3h40m35s
